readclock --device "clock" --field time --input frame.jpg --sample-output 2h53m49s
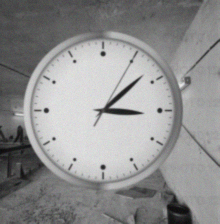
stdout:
3h08m05s
